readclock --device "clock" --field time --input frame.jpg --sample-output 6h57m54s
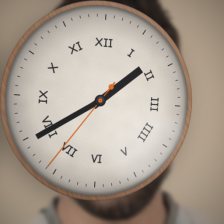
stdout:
1h39m36s
